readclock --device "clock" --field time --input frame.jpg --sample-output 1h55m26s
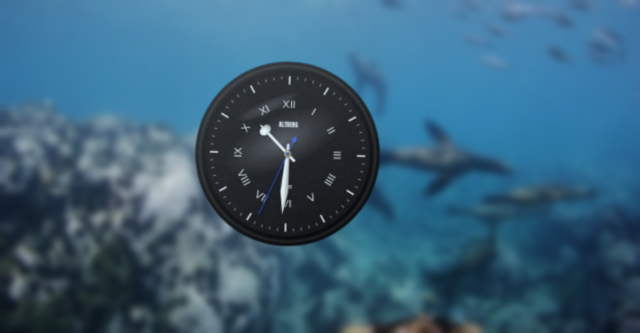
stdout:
10h30m34s
